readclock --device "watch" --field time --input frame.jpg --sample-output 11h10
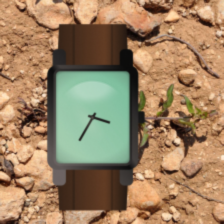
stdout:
3h35
